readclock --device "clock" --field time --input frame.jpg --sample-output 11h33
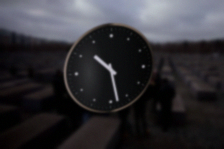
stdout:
10h28
